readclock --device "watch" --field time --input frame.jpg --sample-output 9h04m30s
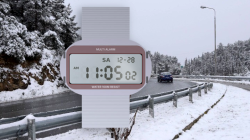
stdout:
11h05m02s
